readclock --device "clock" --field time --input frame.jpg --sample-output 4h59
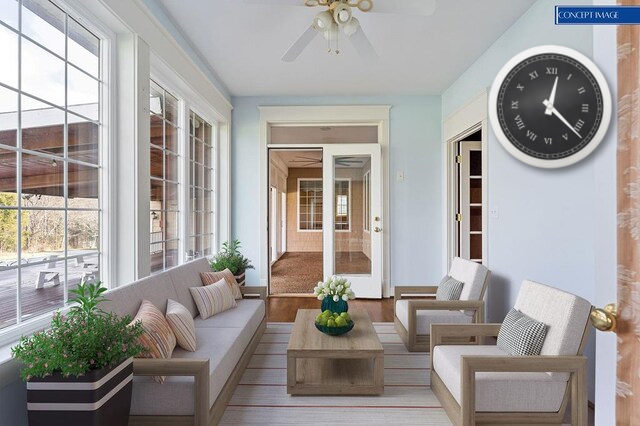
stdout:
12h22
